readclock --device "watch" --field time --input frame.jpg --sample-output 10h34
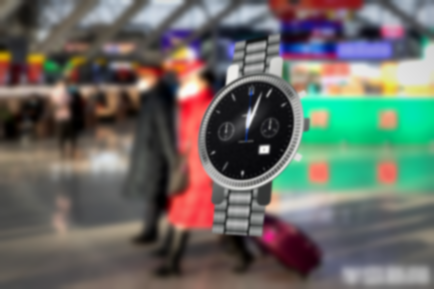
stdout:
12h03
